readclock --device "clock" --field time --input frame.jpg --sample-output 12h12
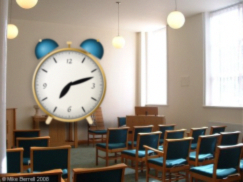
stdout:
7h12
